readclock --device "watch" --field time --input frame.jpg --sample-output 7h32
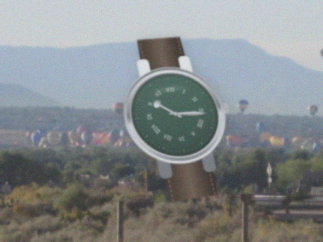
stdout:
10h16
